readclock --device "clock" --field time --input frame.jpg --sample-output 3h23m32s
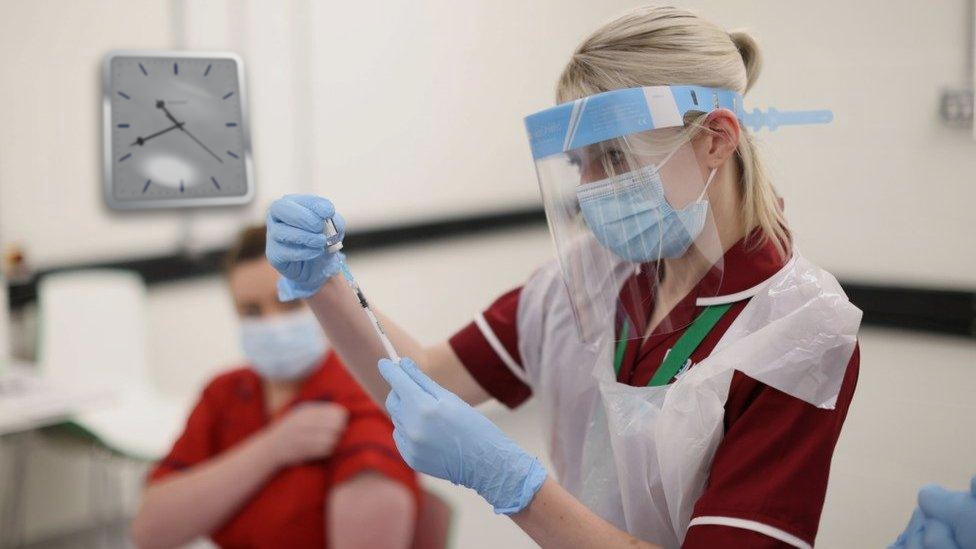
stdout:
10h41m22s
